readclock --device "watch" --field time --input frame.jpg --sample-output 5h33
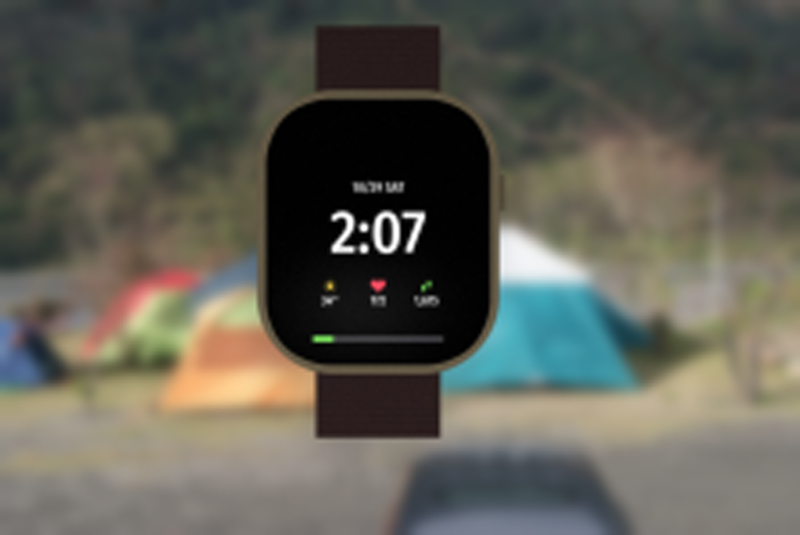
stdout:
2h07
